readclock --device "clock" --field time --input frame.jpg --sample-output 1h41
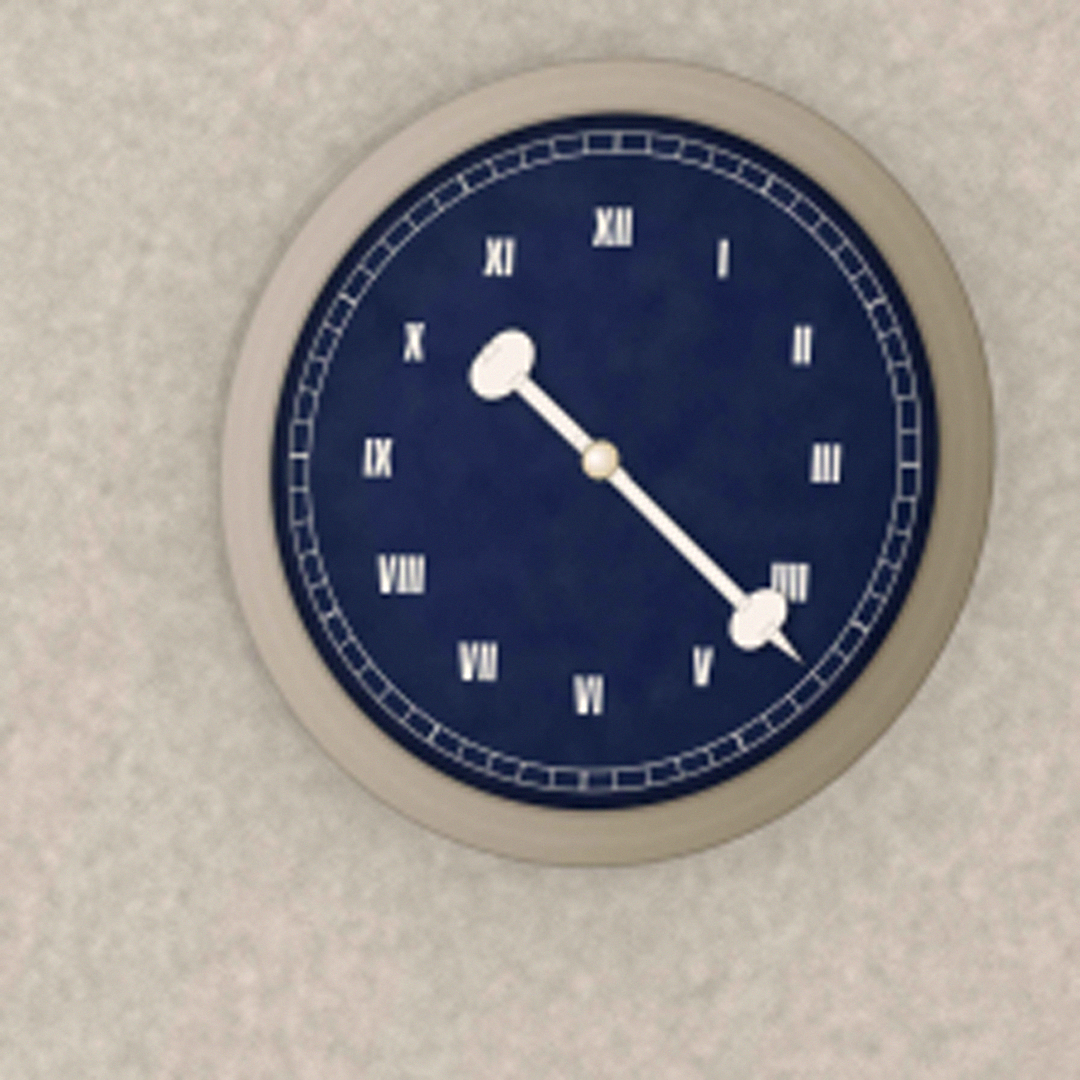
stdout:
10h22
